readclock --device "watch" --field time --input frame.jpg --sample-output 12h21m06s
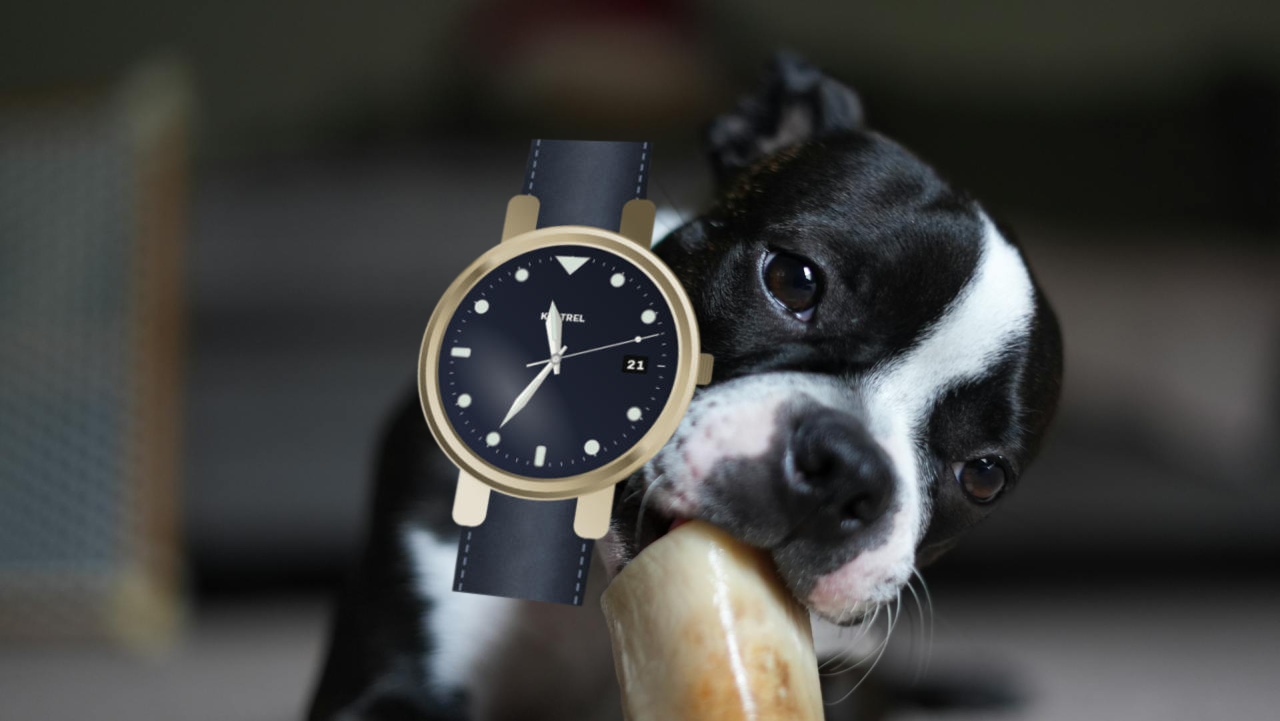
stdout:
11h35m12s
